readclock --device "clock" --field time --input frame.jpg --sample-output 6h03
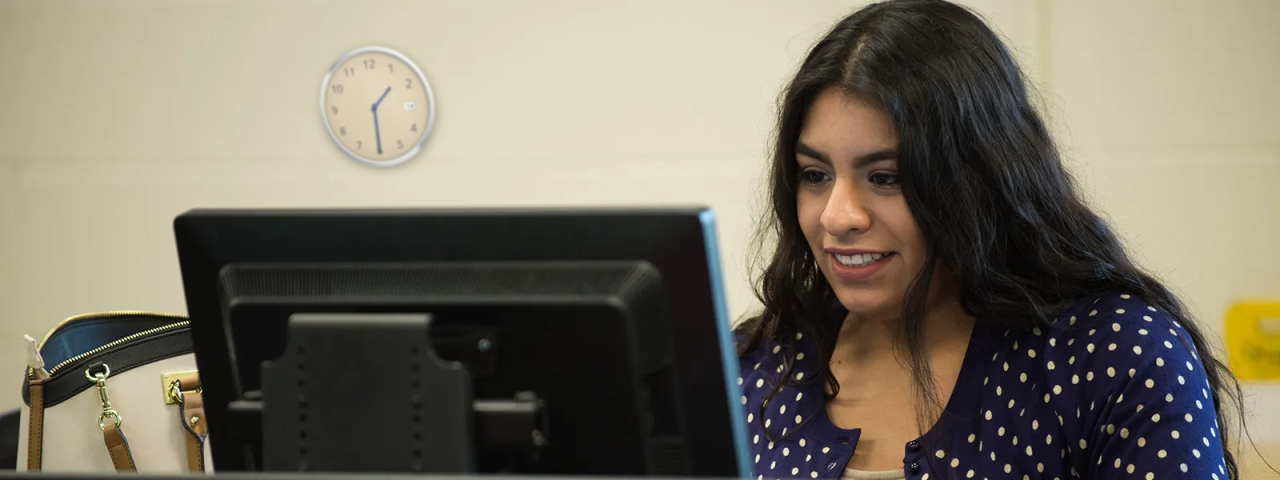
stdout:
1h30
